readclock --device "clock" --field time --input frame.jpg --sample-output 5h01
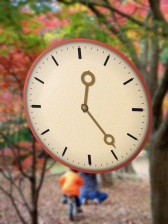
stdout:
12h24
